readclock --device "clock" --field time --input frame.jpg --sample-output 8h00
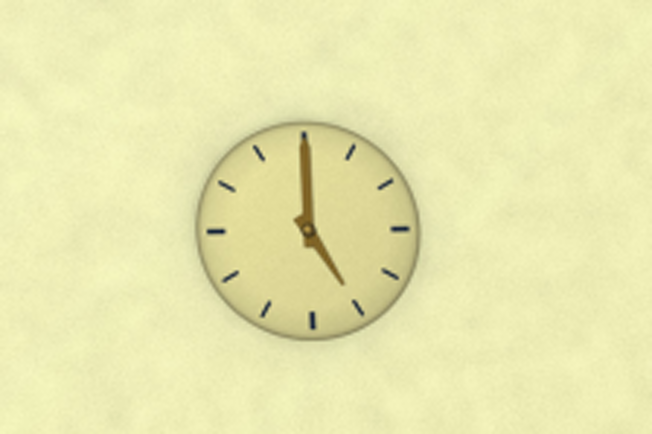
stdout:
5h00
